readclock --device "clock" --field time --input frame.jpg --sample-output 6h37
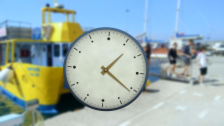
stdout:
1h21
